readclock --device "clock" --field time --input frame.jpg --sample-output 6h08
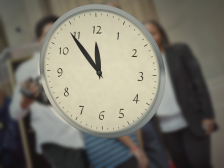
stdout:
11h54
